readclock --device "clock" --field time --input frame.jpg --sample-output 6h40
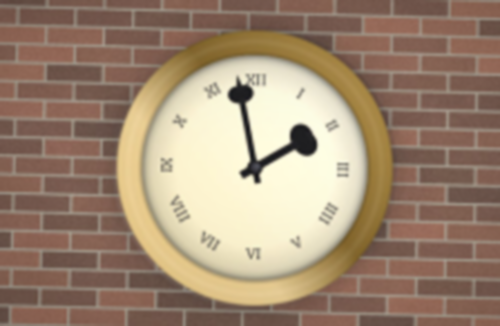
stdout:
1h58
